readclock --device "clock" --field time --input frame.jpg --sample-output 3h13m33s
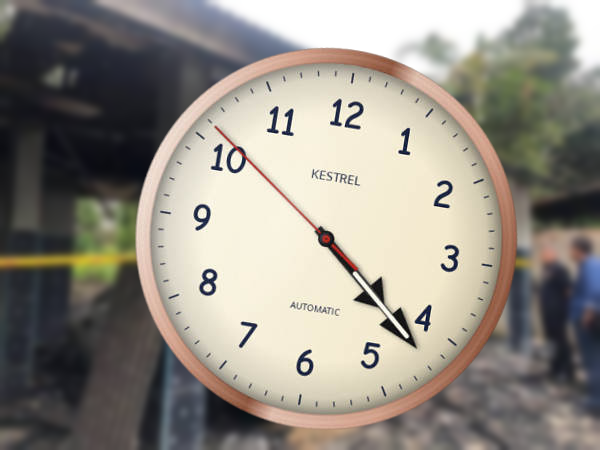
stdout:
4h21m51s
